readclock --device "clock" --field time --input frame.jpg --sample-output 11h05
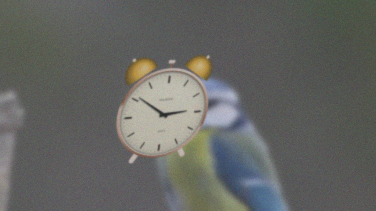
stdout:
2h51
